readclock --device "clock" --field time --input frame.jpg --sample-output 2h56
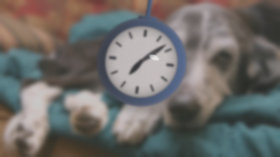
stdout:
7h08
